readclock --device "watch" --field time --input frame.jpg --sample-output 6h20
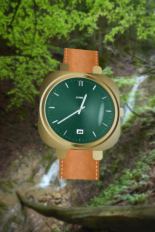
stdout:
12h39
